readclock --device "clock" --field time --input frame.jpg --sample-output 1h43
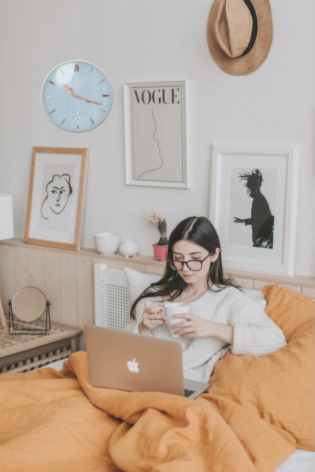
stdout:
10h18
